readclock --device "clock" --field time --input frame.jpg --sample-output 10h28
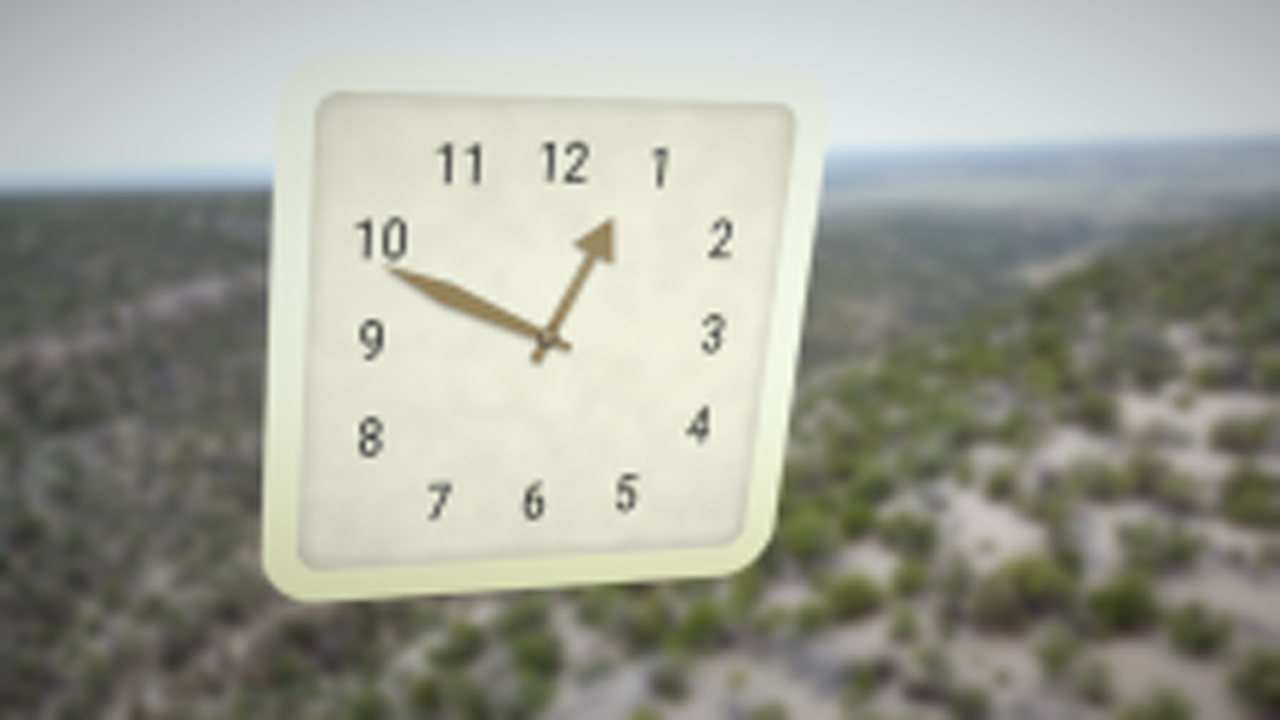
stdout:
12h49
